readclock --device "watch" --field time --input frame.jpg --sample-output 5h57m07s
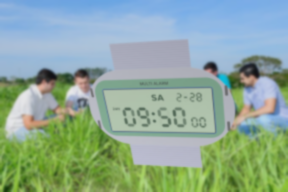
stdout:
9h50m00s
